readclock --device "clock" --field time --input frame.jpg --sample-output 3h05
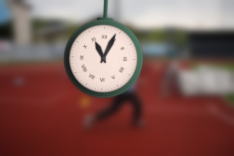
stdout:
11h04
